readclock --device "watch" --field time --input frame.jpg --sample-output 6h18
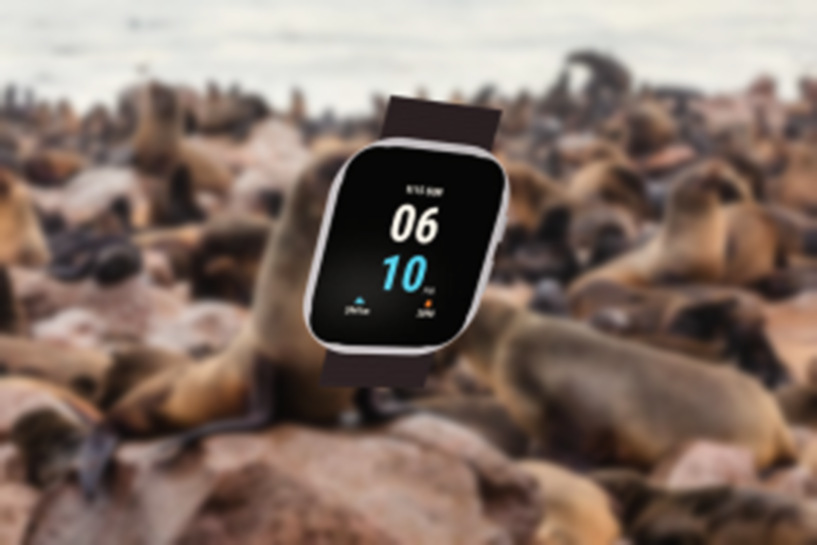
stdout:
6h10
